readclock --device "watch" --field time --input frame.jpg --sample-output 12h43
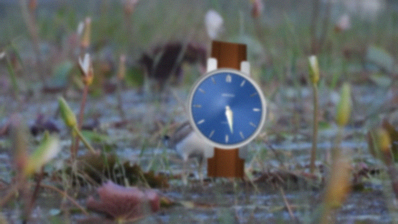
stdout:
5h28
